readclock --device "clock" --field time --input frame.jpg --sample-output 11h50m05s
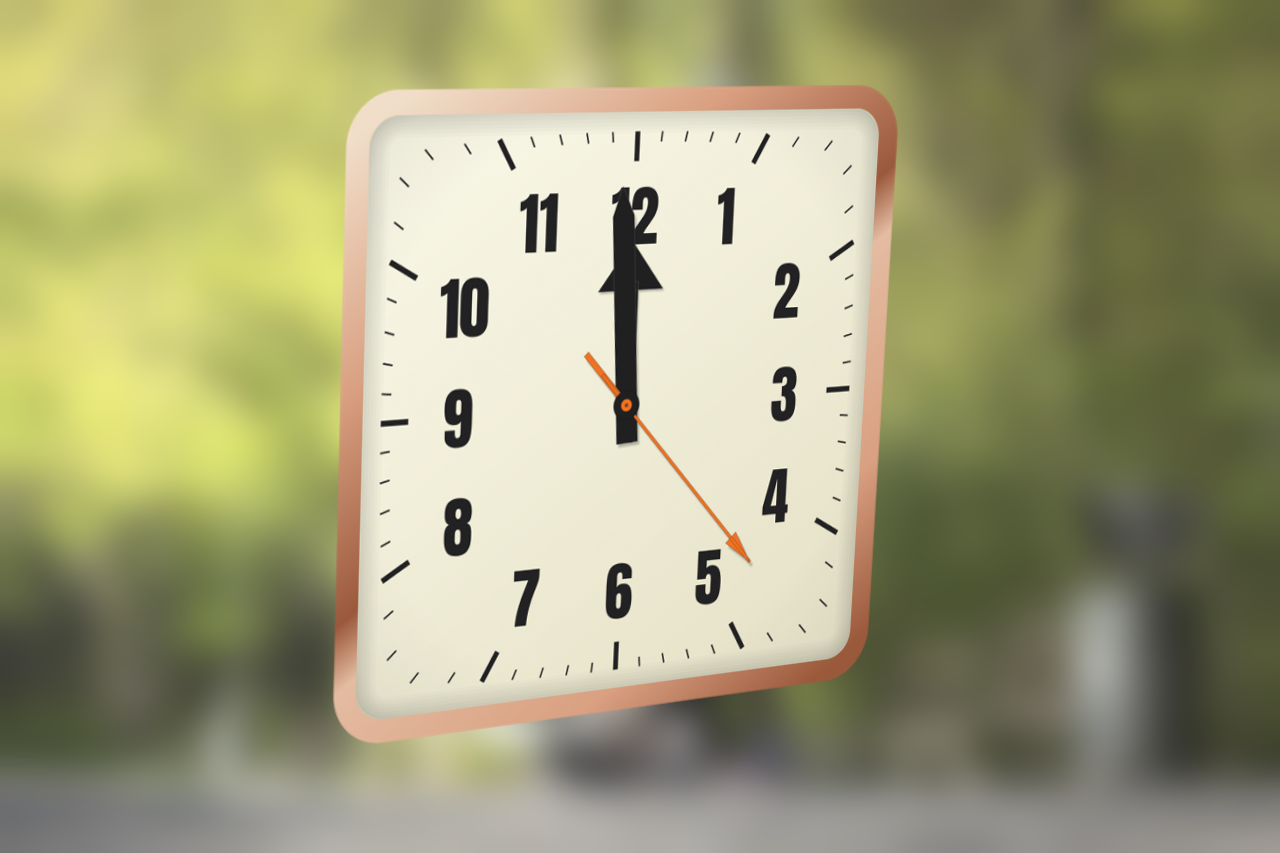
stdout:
11h59m23s
